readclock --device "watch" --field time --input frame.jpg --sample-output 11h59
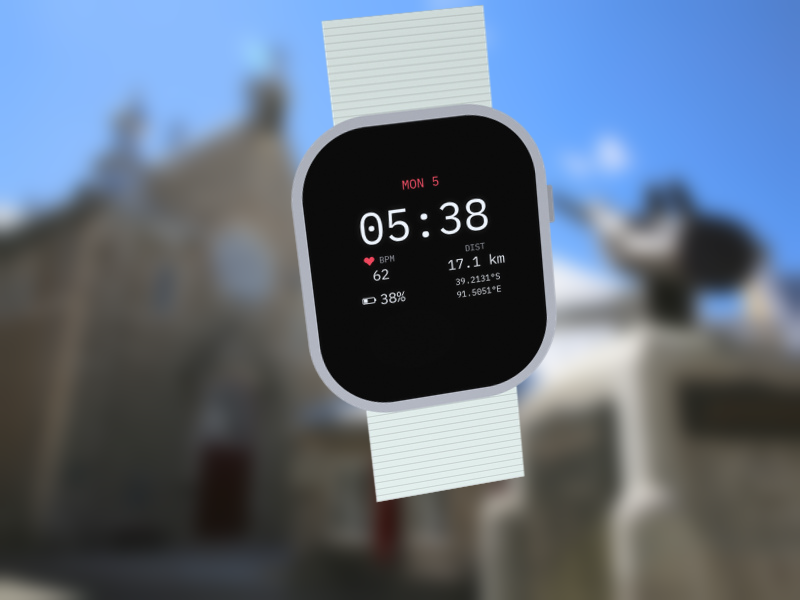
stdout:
5h38
